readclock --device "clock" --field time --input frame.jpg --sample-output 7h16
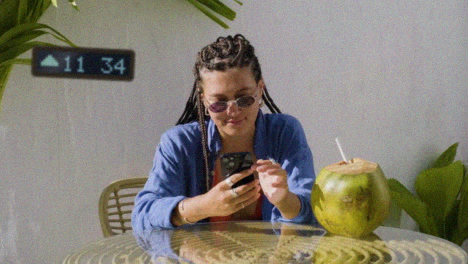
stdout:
11h34
